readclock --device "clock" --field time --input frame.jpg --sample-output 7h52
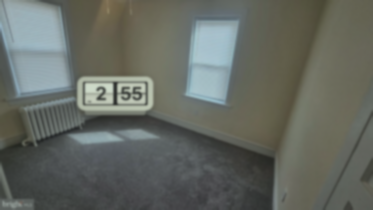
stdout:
2h55
